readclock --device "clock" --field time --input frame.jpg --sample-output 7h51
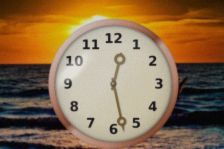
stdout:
12h28
